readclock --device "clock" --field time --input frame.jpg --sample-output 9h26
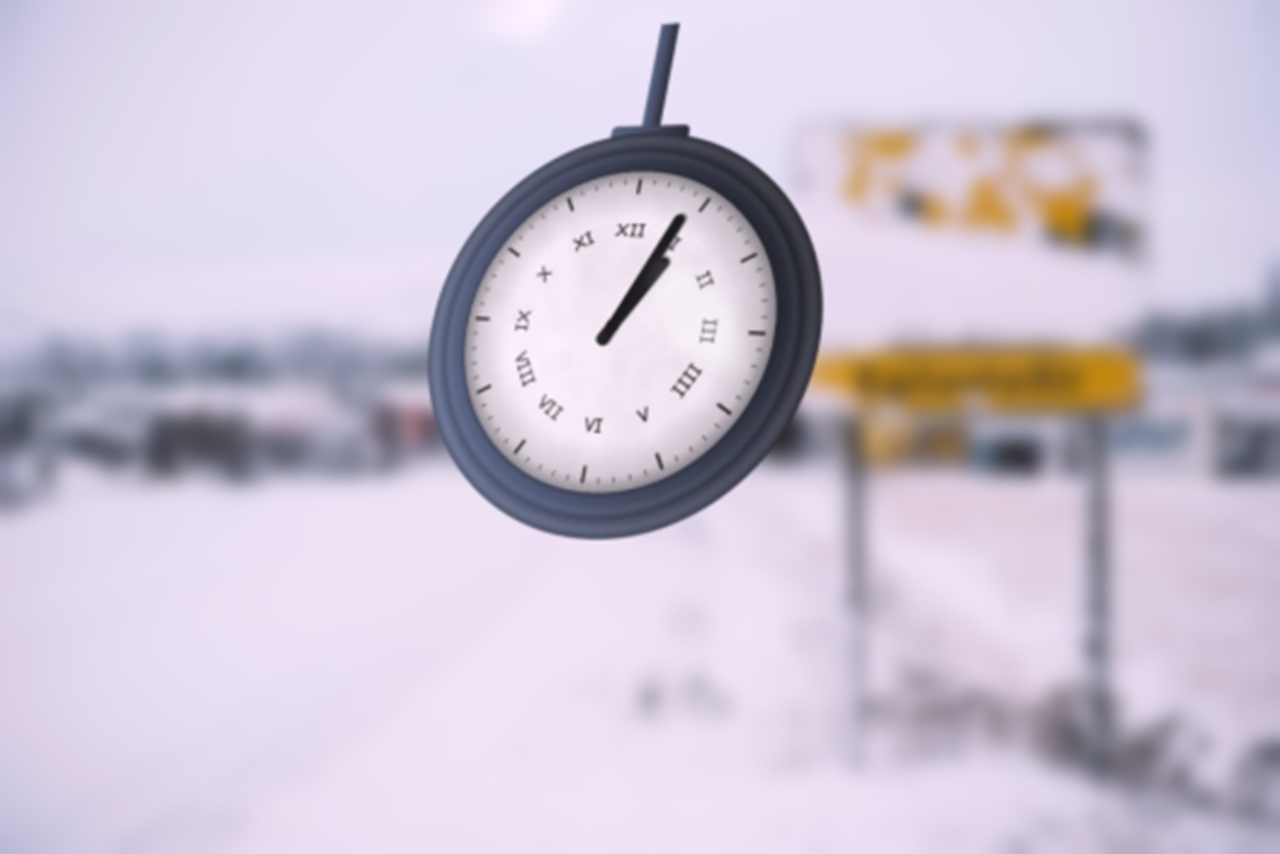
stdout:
1h04
